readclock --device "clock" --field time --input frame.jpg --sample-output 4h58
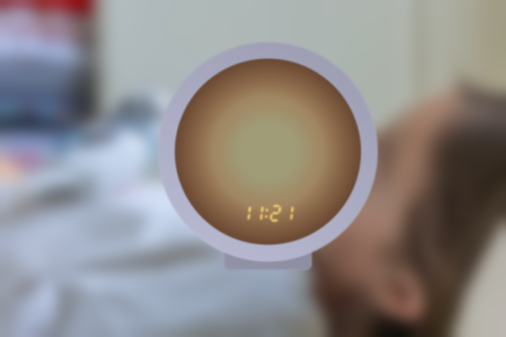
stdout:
11h21
